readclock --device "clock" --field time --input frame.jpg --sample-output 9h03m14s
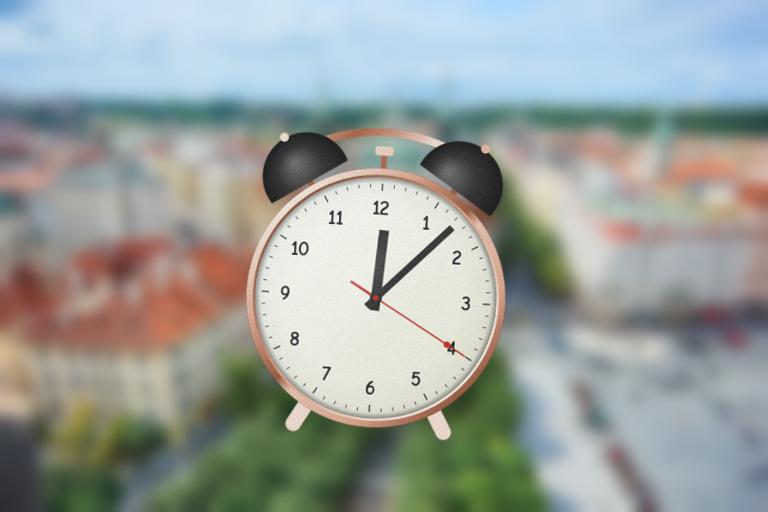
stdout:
12h07m20s
